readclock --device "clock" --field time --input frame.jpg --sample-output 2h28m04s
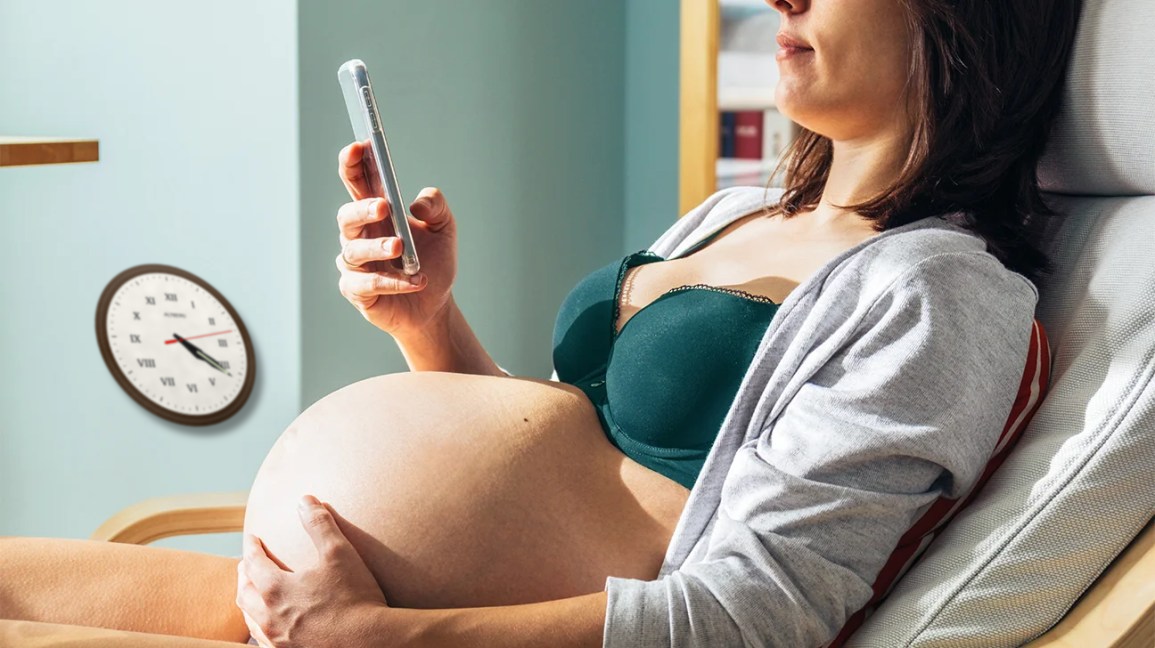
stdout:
4h21m13s
